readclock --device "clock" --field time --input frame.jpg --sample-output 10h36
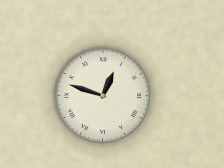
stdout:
12h48
